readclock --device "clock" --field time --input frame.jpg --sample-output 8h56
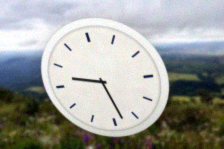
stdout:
9h28
